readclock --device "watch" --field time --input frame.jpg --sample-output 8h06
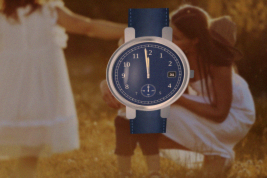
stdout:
11h59
